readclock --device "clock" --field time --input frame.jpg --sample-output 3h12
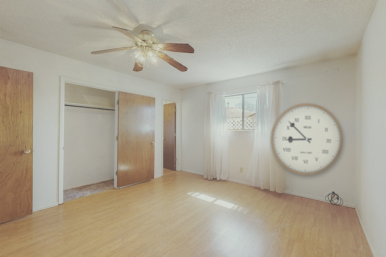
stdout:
8h52
